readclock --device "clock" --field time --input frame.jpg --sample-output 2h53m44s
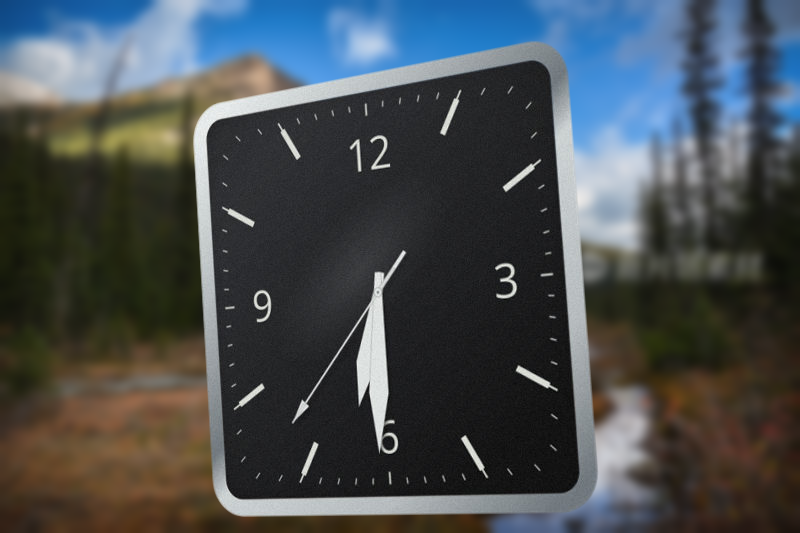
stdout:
6h30m37s
